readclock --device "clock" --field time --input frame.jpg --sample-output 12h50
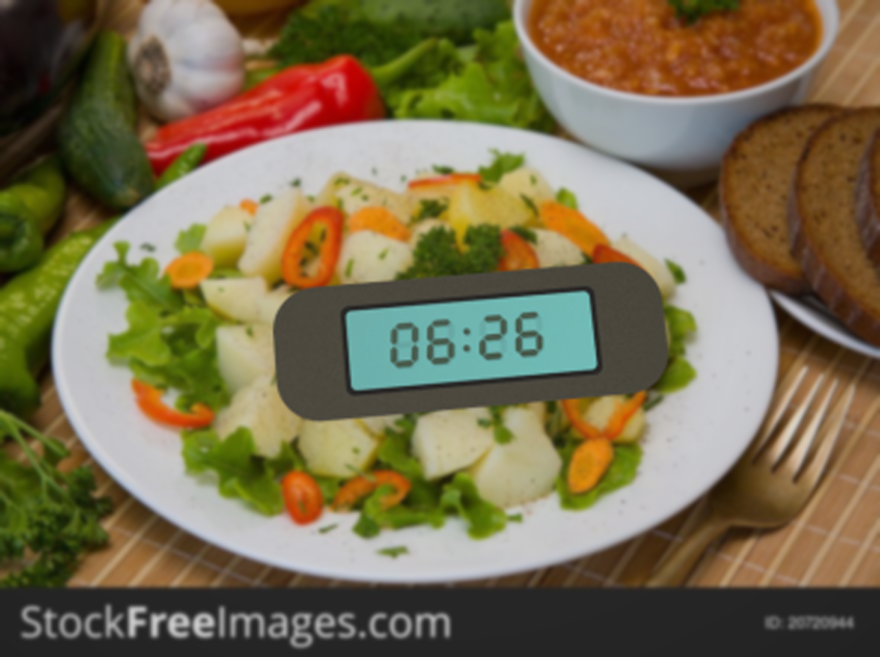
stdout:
6h26
